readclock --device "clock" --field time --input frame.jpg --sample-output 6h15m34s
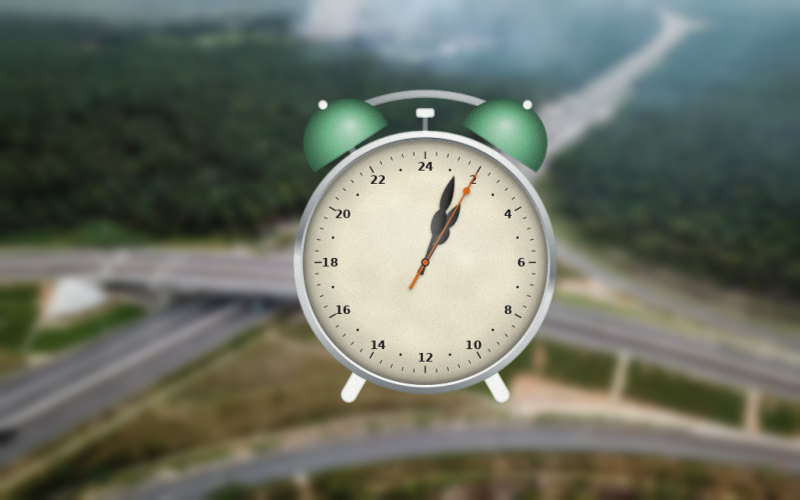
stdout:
2h03m05s
